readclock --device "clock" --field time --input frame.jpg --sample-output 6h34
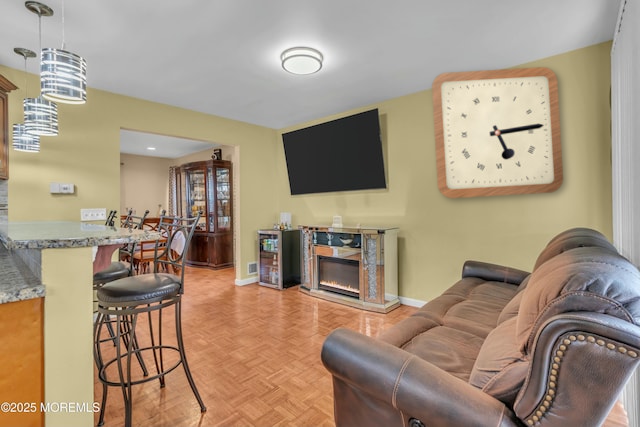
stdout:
5h14
